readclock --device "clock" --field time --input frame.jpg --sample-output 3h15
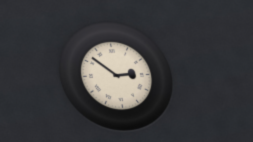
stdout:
2h52
